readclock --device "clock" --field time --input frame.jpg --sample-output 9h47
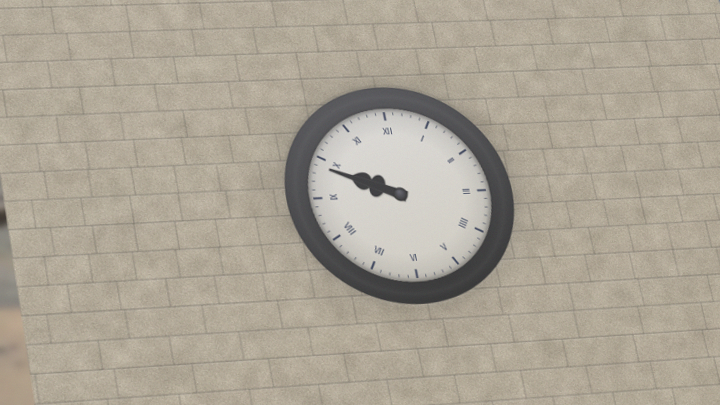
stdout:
9h49
